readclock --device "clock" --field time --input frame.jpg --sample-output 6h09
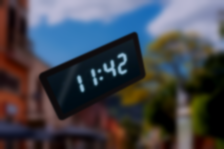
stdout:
11h42
